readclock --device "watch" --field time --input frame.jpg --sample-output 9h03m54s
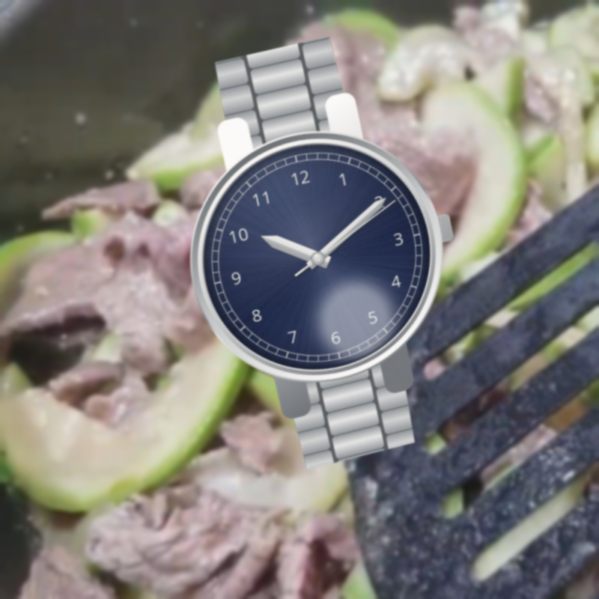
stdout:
10h10m11s
